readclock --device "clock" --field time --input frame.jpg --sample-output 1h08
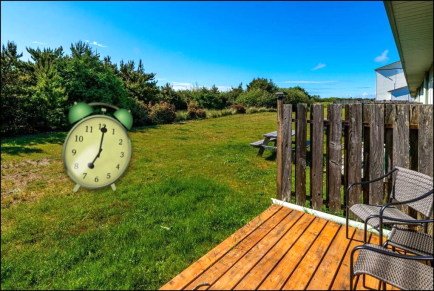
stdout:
7h01
